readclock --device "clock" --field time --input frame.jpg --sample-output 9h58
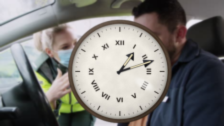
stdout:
1h12
